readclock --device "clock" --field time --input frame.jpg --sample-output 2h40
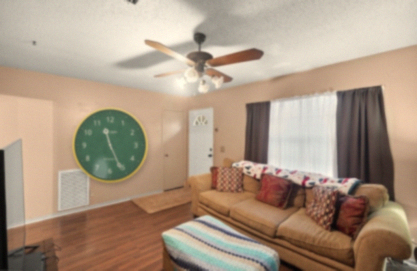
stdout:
11h26
